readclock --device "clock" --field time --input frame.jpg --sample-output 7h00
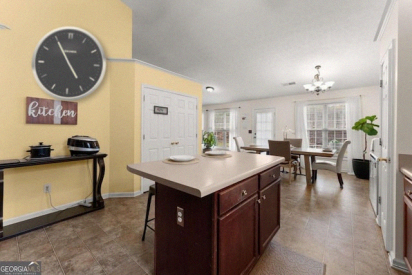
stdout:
4h55
